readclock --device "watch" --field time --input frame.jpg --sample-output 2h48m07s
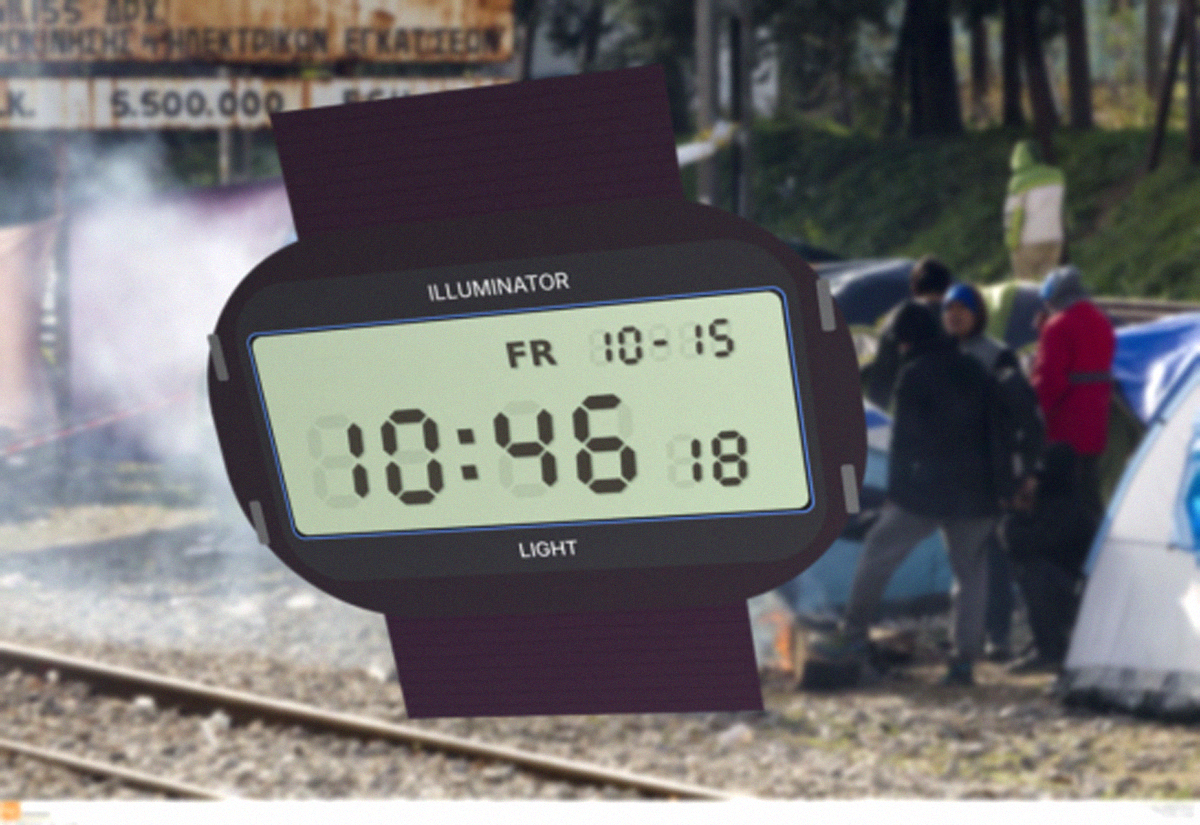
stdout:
10h46m18s
